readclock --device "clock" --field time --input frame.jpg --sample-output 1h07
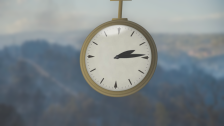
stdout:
2h14
